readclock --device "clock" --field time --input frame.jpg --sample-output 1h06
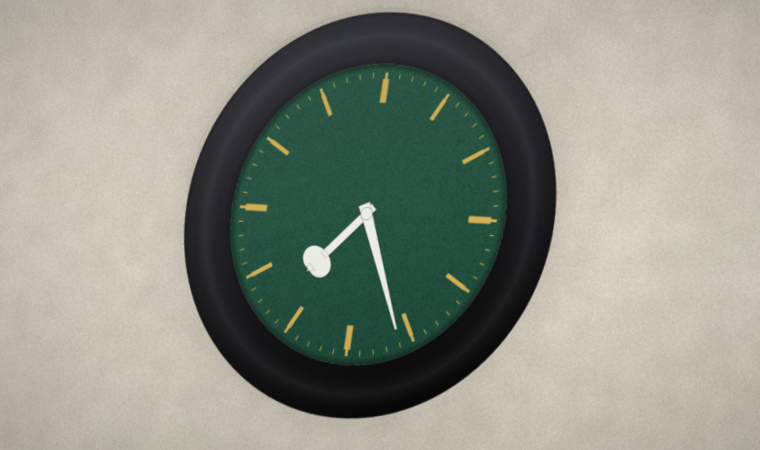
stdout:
7h26
